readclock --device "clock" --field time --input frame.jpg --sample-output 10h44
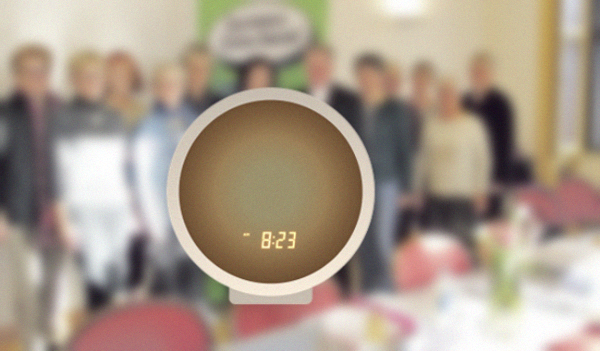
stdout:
8h23
